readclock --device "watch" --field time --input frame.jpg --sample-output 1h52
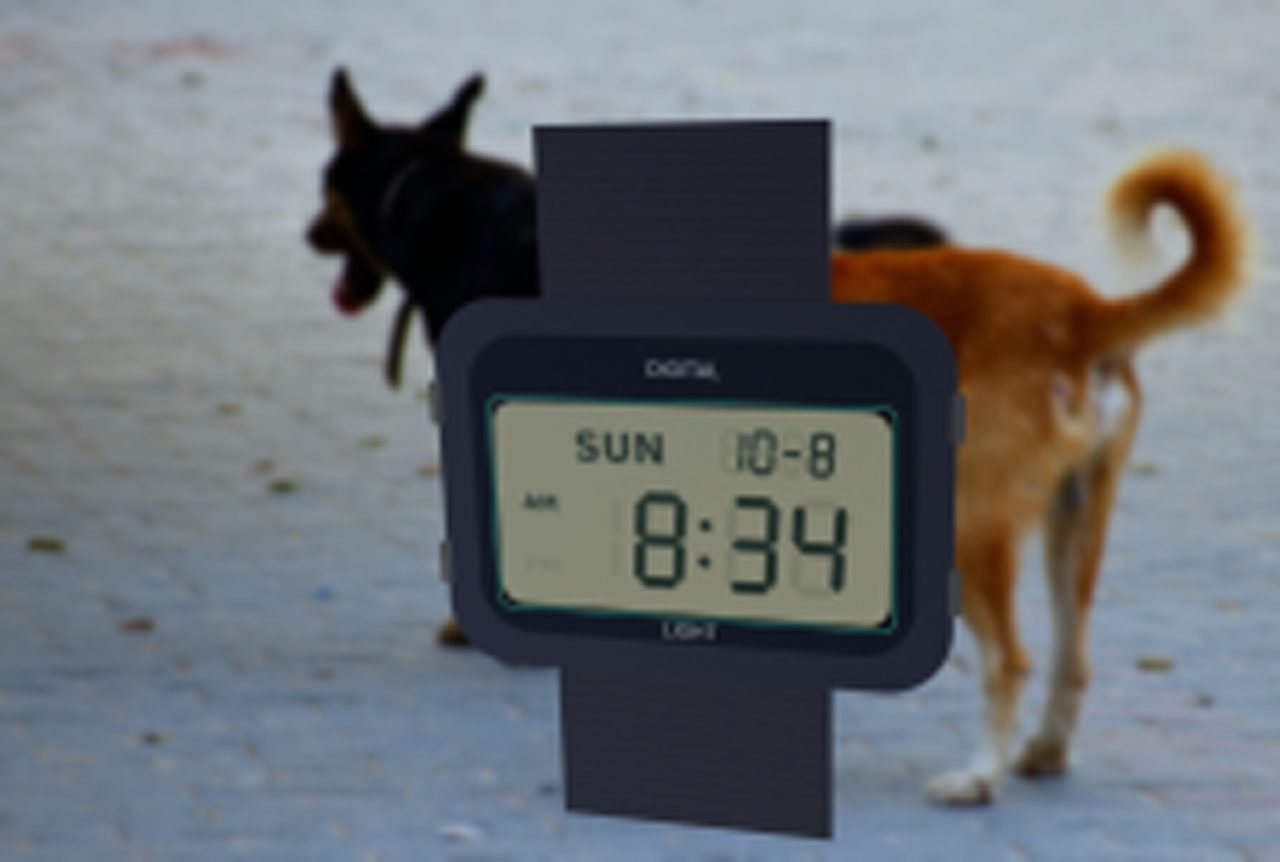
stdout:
8h34
